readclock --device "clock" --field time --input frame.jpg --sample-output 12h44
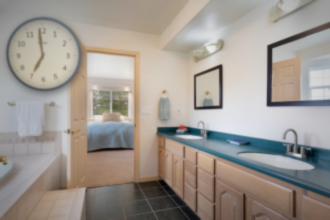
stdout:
6h59
